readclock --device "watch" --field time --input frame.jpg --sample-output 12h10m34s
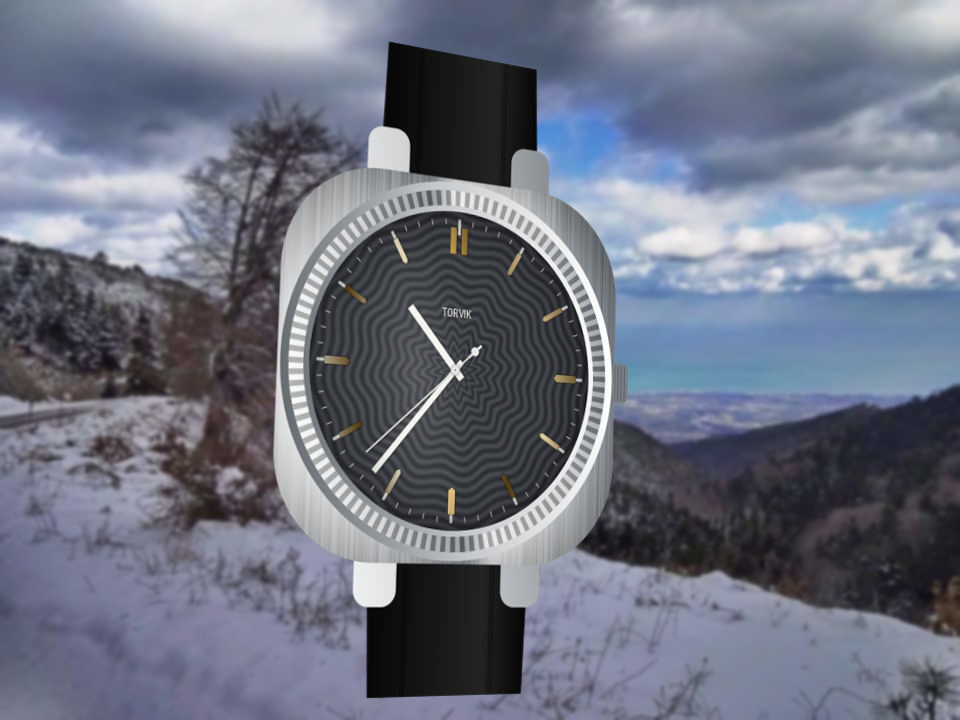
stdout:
10h36m38s
